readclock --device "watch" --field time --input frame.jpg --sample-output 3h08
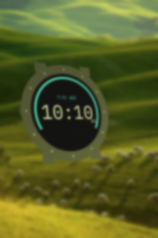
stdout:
10h10
